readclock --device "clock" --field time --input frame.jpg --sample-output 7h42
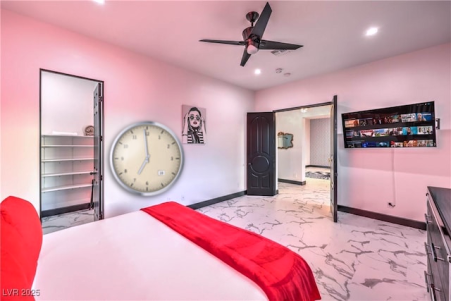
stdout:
6h59
